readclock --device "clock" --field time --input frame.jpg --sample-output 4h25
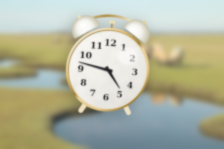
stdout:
4h47
